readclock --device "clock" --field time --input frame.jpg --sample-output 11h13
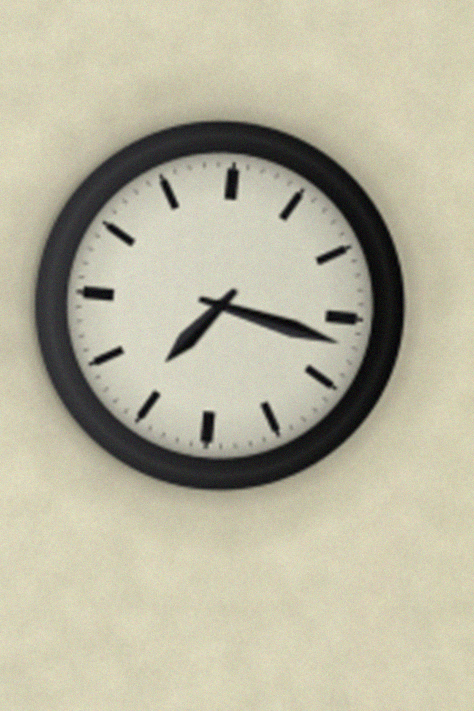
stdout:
7h17
